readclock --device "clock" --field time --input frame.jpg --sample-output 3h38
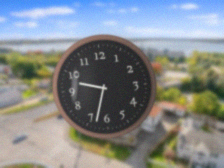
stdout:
9h33
